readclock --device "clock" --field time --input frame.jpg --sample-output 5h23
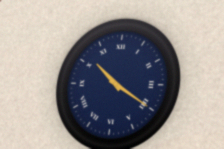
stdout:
10h20
